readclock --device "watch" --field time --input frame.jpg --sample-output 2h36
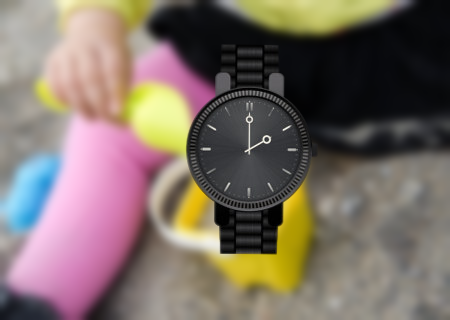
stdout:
2h00
